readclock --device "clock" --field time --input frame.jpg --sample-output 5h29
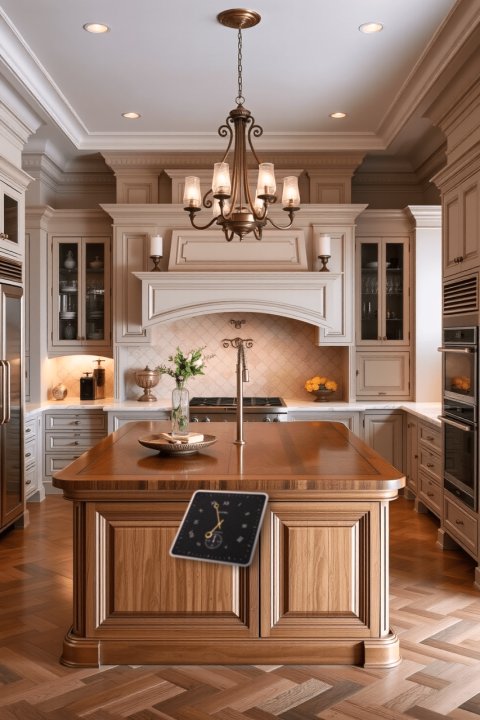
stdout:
6h56
